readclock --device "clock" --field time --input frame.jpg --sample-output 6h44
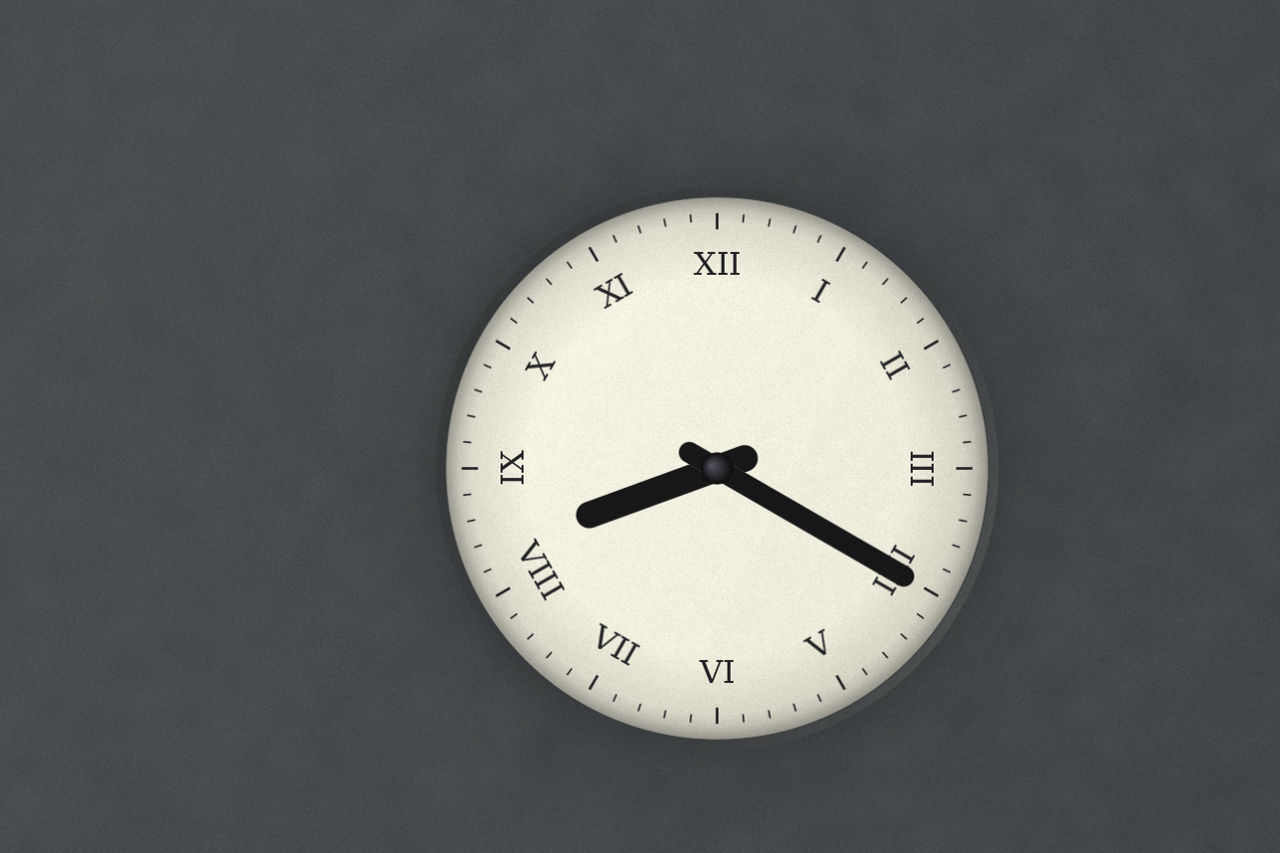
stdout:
8h20
